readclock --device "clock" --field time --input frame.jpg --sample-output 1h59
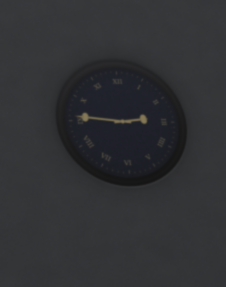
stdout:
2h46
